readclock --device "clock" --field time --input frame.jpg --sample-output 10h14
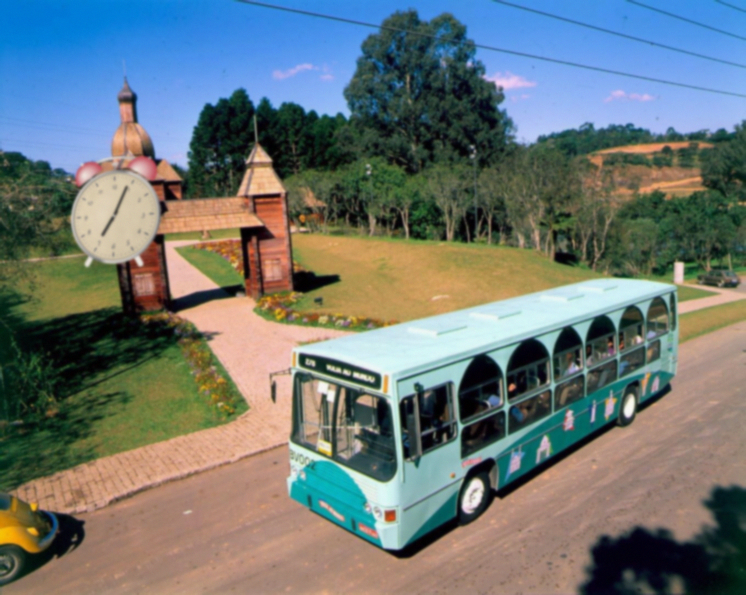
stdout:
7h04
